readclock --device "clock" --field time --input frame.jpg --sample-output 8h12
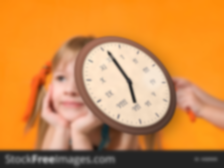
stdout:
7h01
